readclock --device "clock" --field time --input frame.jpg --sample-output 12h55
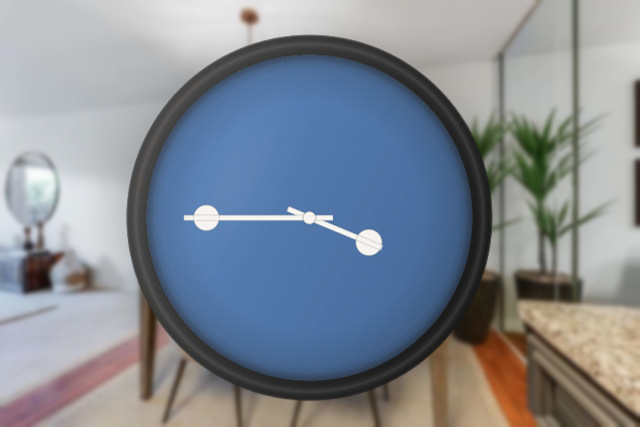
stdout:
3h45
